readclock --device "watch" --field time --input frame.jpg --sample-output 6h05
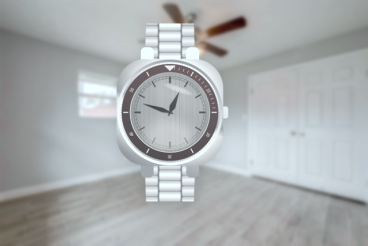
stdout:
12h48
